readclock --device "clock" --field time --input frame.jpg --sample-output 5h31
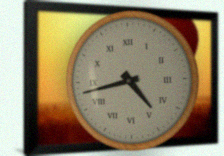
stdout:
4h43
